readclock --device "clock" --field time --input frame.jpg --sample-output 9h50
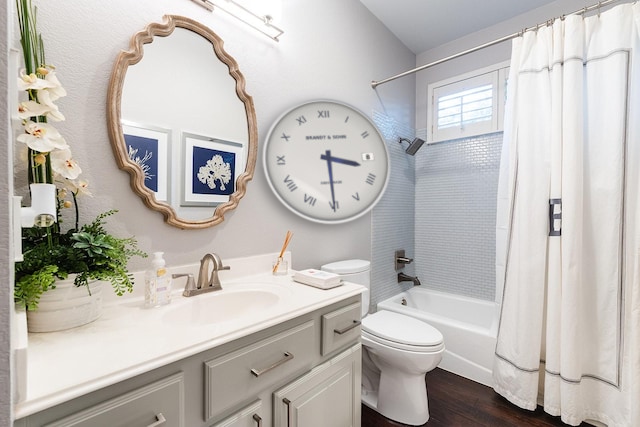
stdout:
3h30
